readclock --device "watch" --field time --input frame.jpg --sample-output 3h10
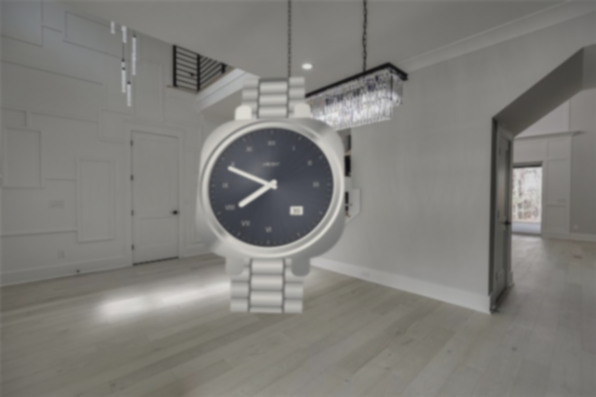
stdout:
7h49
